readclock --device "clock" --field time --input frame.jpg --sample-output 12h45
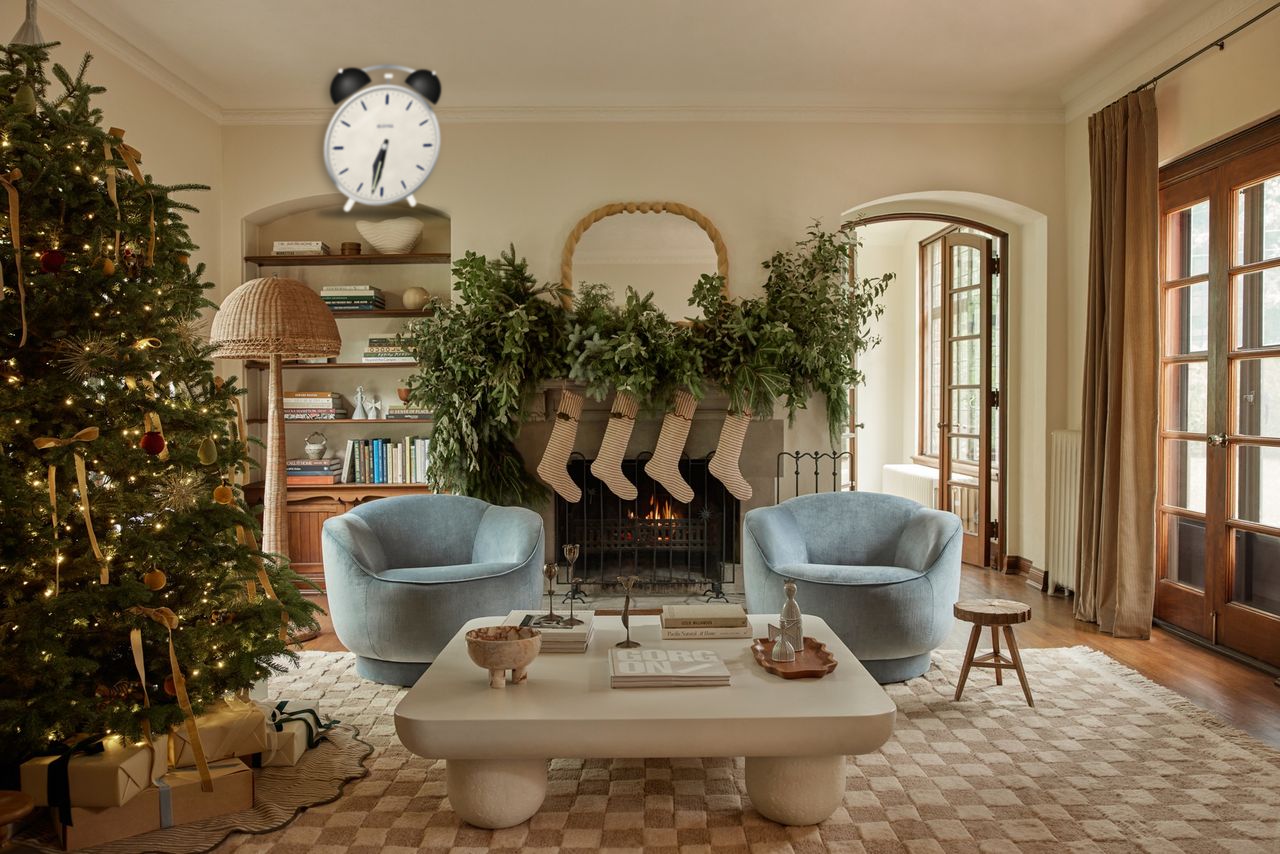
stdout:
6h32
